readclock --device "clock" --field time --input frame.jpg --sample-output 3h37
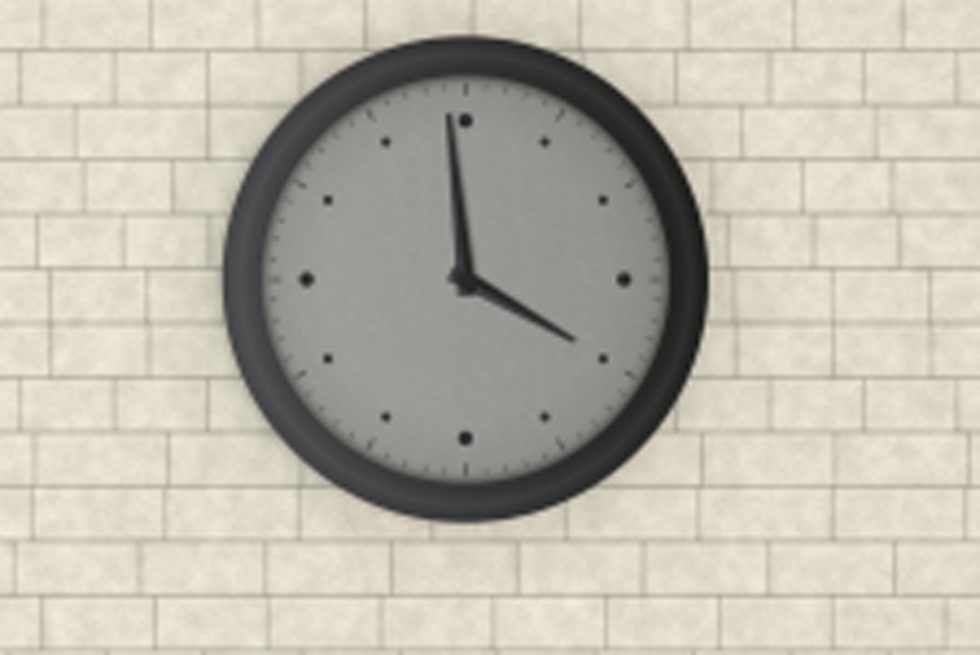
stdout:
3h59
